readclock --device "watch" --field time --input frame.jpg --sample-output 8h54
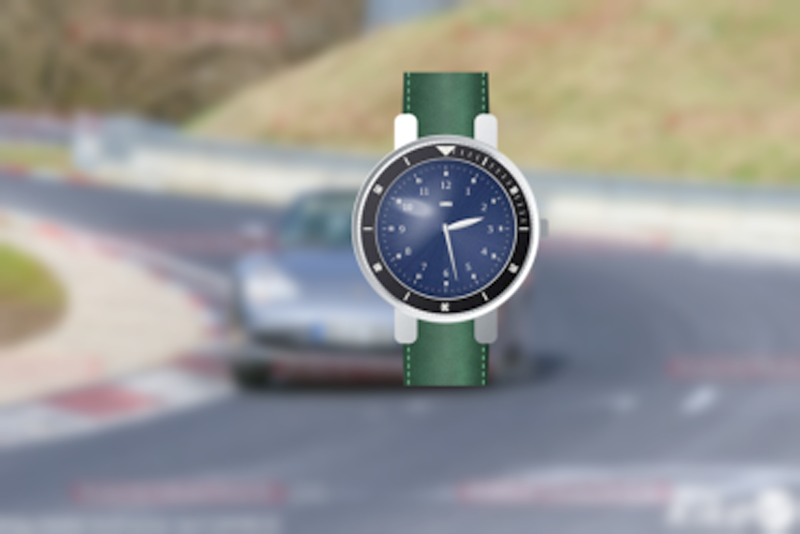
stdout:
2h28
